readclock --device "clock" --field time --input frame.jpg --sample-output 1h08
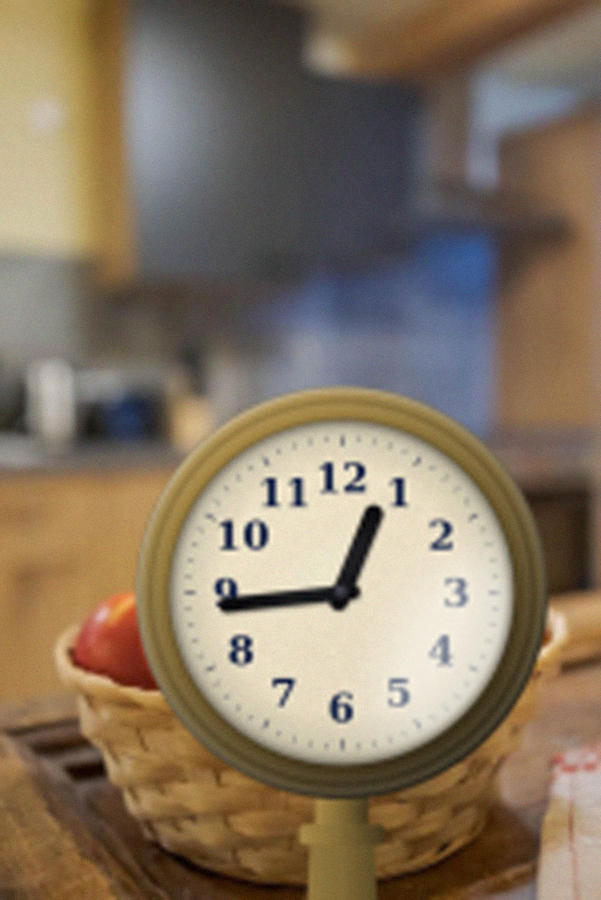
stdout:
12h44
